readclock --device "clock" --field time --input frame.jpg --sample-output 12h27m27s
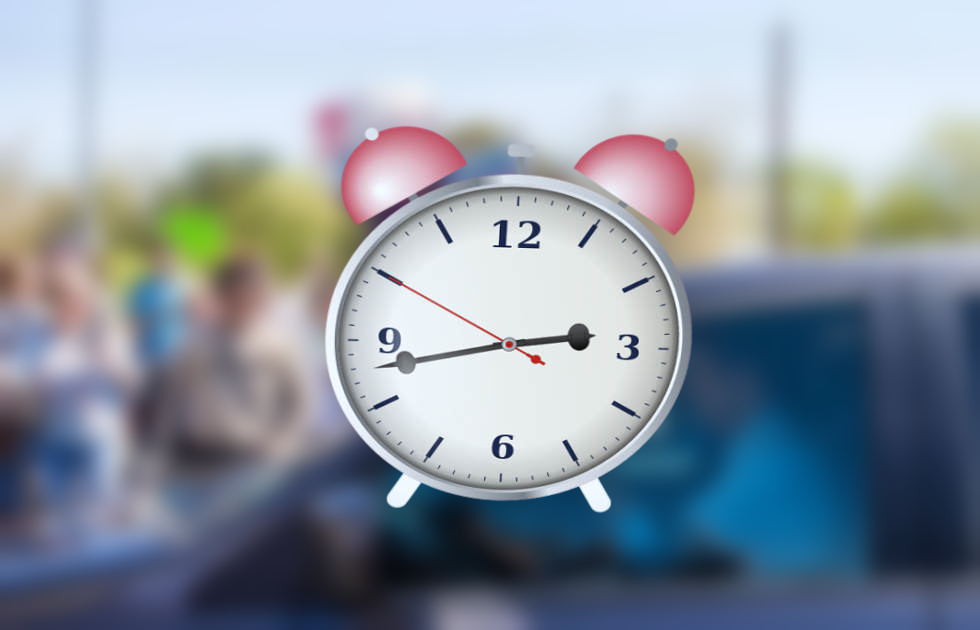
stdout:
2h42m50s
